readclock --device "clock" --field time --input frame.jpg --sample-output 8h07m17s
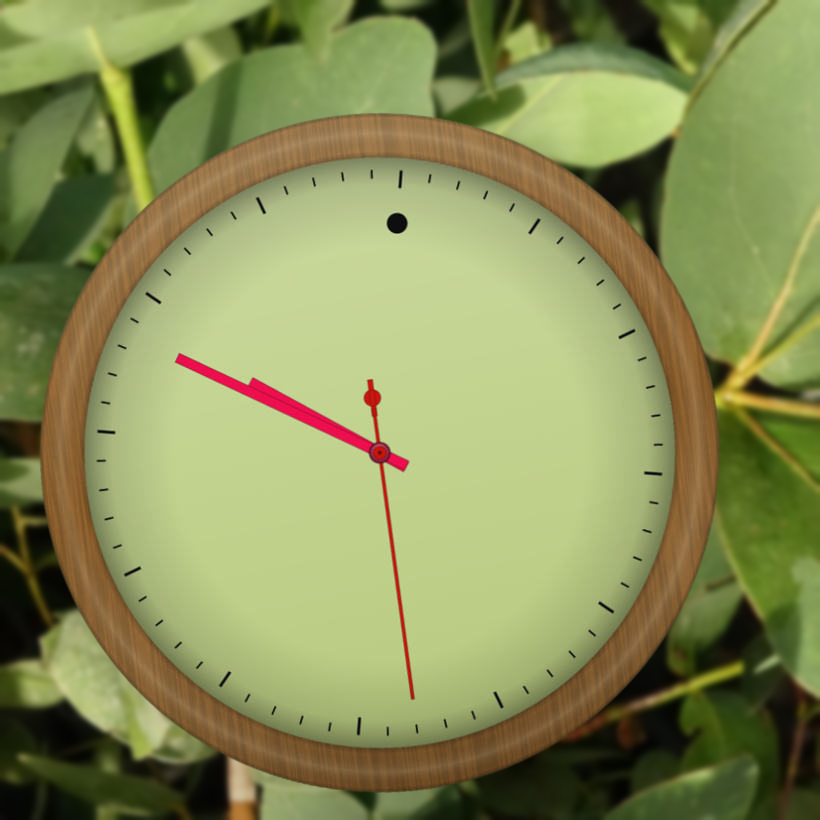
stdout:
9h48m28s
